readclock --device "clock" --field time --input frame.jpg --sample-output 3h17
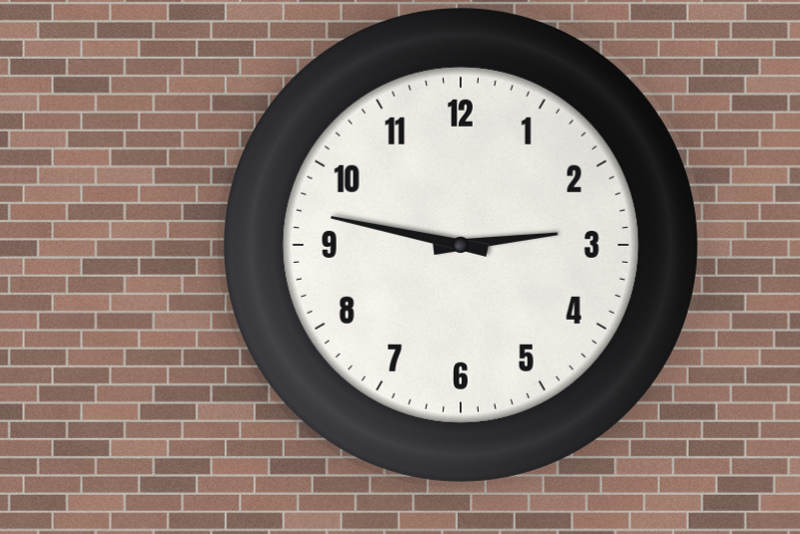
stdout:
2h47
